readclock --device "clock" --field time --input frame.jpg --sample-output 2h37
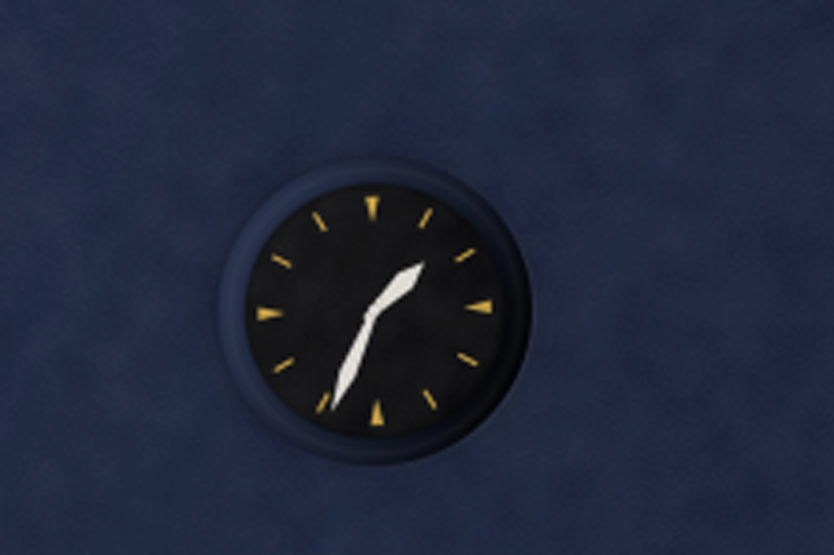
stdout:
1h34
